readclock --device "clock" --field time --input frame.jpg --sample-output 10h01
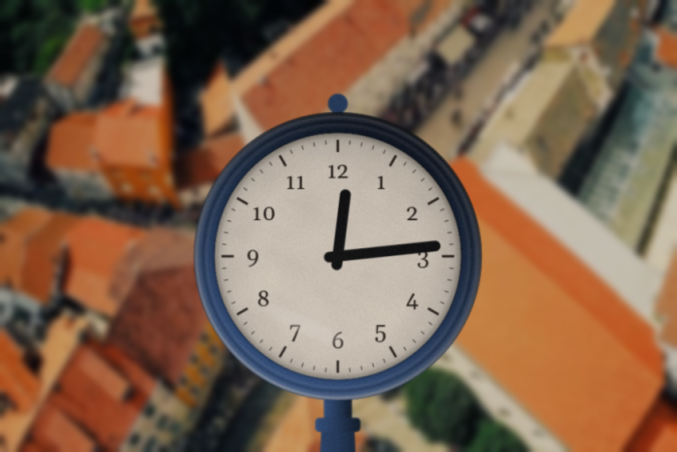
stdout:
12h14
